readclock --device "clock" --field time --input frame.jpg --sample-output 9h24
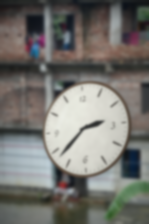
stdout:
2h38
